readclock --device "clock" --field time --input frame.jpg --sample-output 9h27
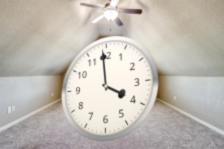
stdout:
3h59
